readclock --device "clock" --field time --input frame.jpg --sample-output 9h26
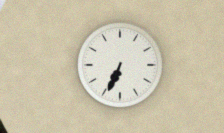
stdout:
6h34
